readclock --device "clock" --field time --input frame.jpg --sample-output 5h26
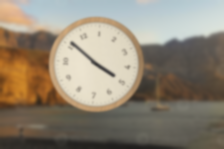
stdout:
4h56
